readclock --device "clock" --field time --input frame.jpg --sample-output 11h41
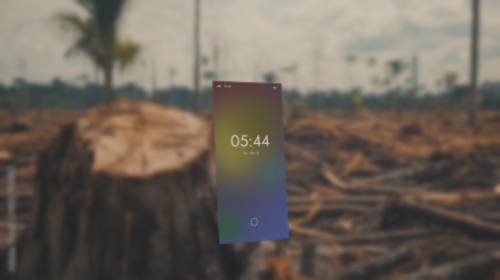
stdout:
5h44
